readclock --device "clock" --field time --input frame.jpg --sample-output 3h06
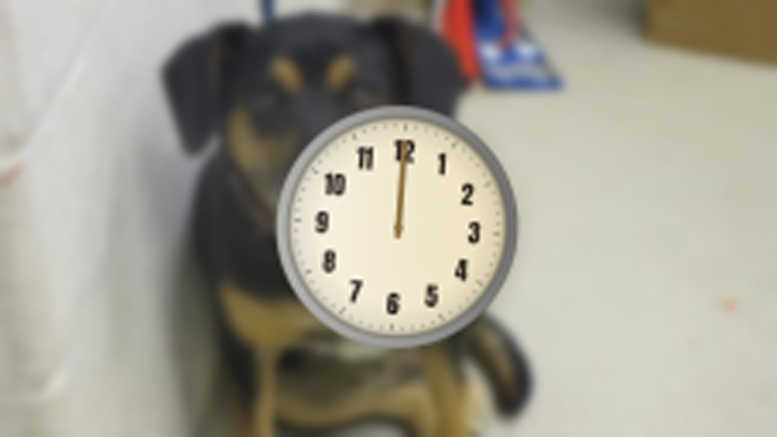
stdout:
12h00
